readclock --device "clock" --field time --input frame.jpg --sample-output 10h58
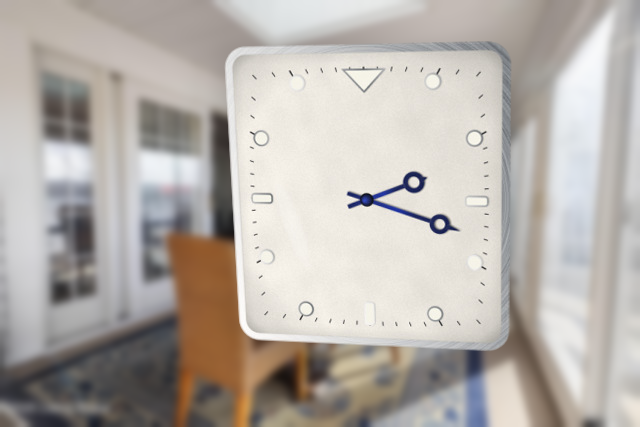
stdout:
2h18
